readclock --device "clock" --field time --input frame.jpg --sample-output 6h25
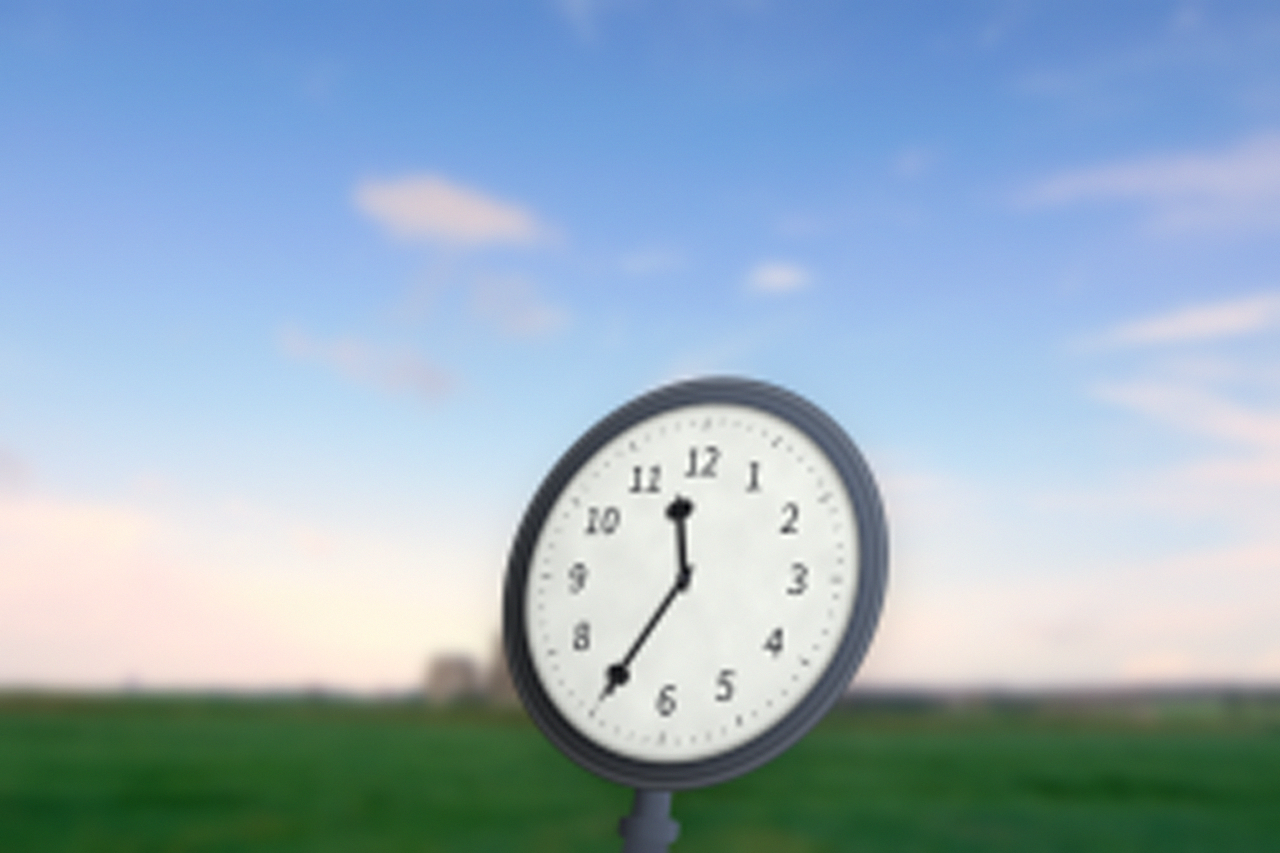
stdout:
11h35
